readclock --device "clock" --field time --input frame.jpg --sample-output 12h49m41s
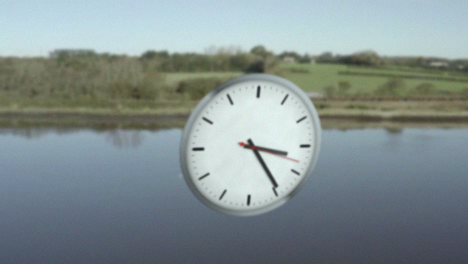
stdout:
3h24m18s
